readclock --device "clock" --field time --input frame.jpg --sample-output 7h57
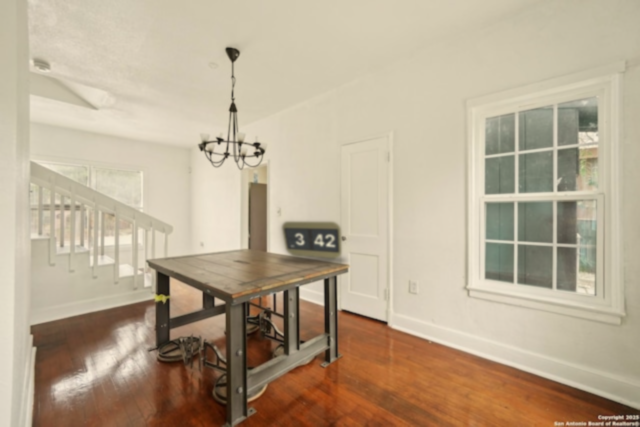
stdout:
3h42
